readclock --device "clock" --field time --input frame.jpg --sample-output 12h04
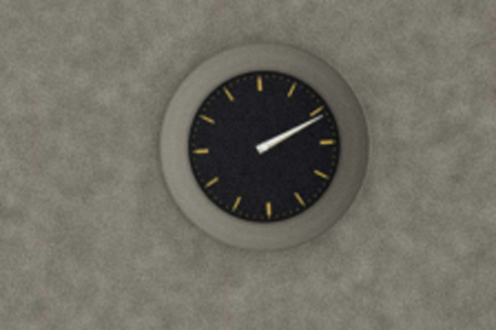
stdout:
2h11
